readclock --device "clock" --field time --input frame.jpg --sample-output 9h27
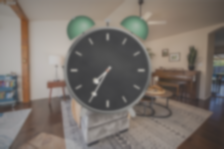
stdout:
7h35
